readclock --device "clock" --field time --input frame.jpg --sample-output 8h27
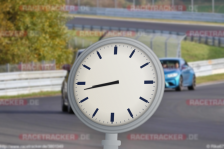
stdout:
8h43
